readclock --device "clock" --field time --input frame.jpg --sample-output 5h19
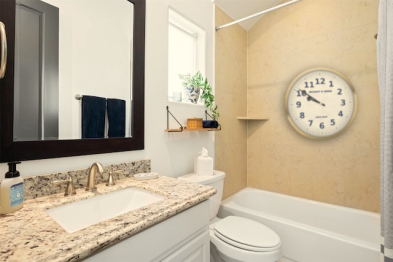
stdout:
9h51
